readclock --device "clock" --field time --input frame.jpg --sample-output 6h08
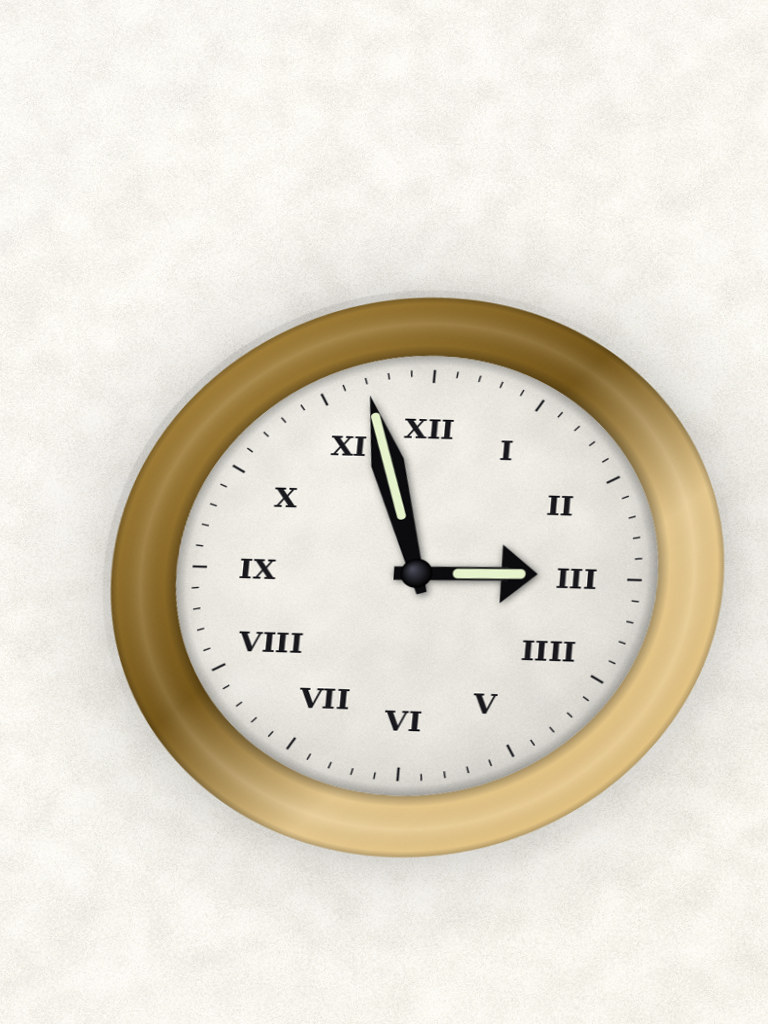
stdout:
2h57
